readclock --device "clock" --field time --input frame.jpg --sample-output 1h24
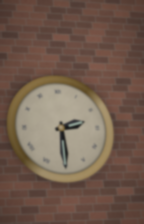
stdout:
2h30
